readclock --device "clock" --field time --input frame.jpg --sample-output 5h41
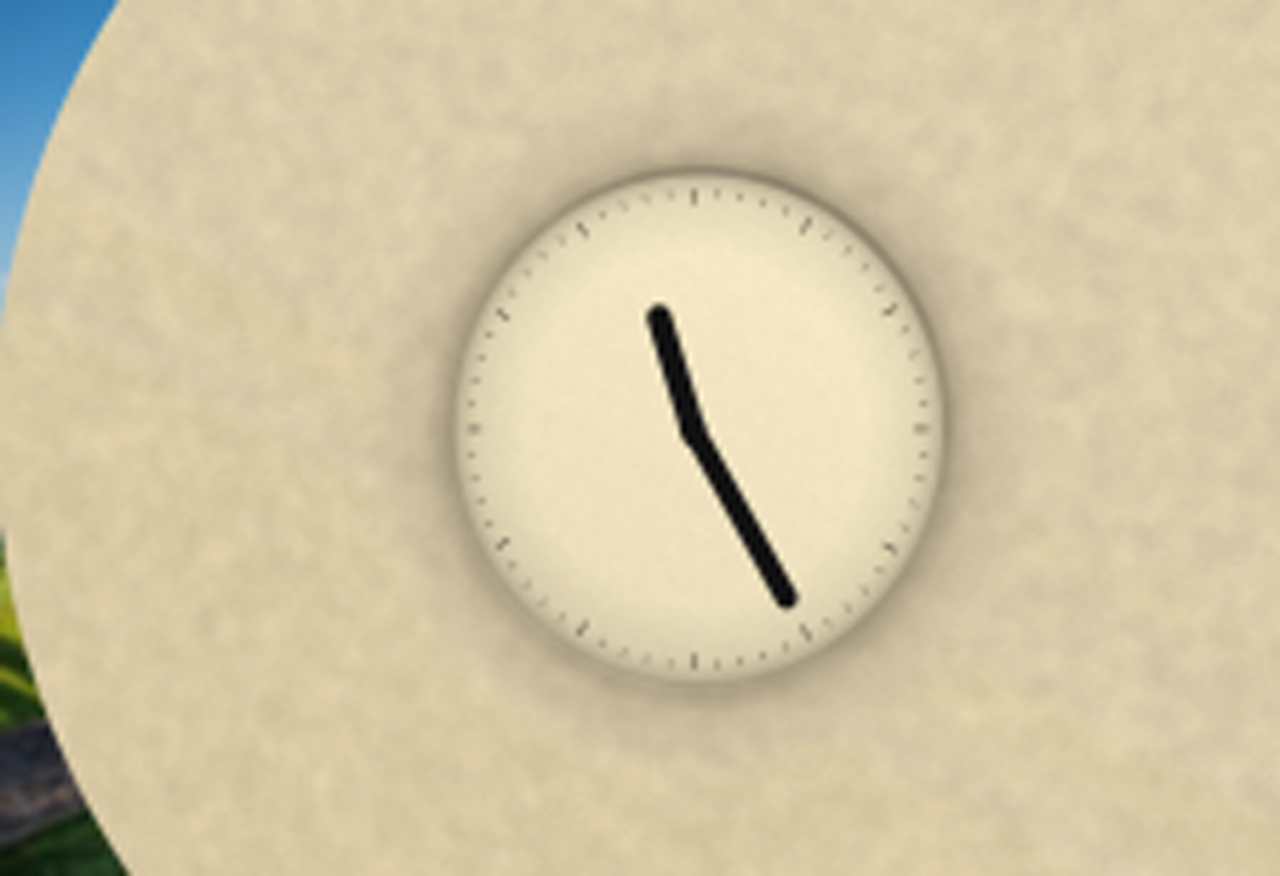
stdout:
11h25
